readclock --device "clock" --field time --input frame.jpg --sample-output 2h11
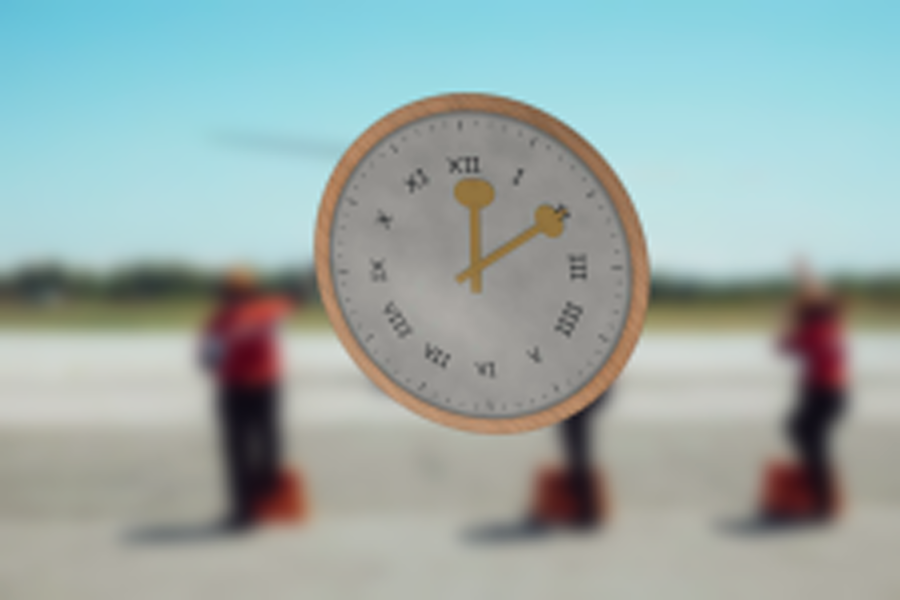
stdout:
12h10
